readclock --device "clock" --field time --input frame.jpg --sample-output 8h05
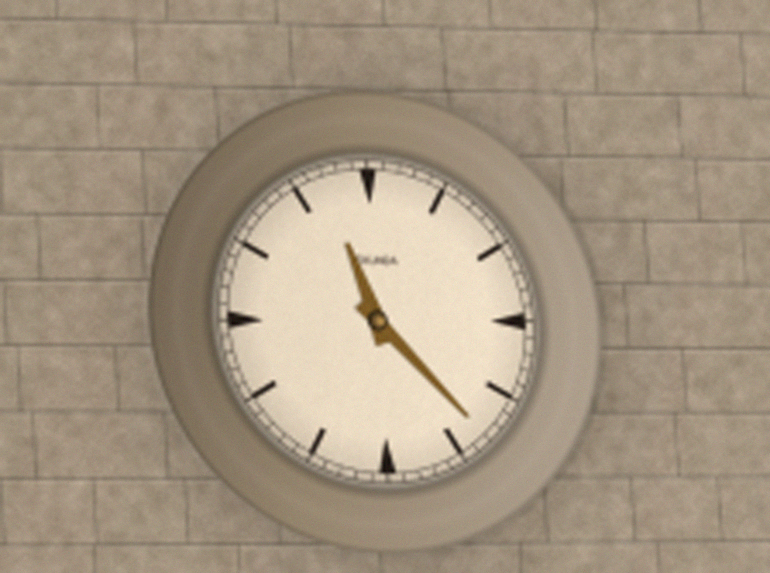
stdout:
11h23
